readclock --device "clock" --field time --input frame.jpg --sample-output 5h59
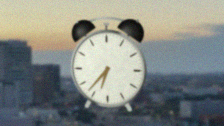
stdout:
6h37
